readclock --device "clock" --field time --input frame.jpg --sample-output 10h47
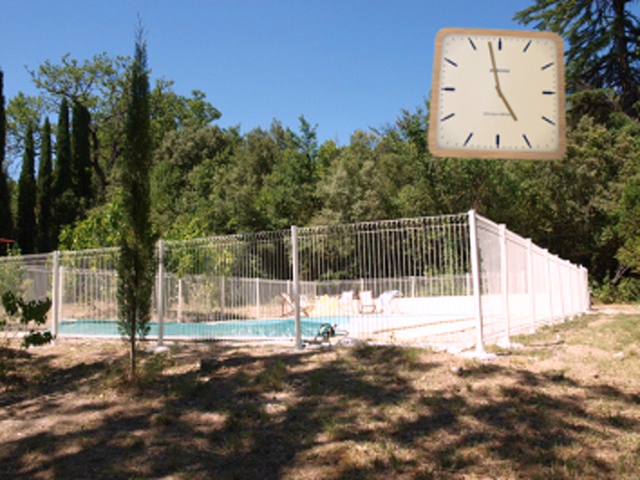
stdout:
4h58
